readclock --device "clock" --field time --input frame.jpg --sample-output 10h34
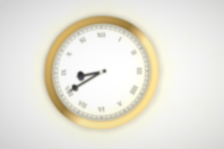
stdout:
8h40
